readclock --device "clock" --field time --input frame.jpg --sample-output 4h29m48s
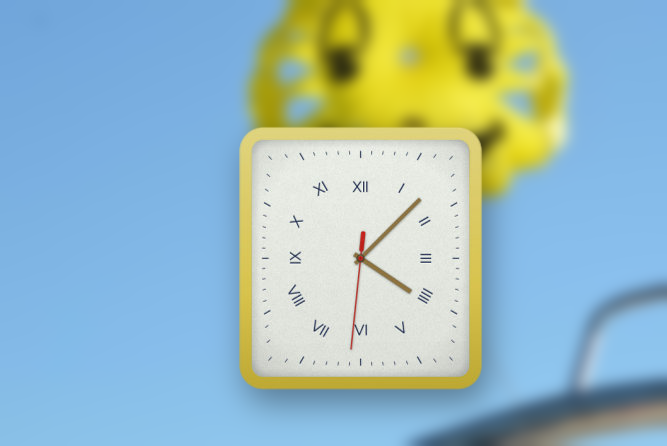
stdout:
4h07m31s
